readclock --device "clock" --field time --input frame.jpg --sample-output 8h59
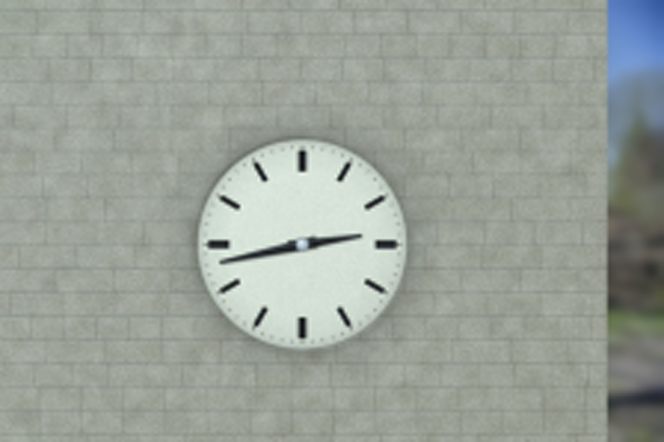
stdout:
2h43
